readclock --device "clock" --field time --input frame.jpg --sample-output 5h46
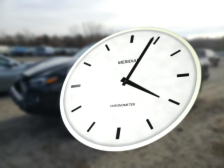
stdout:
4h04
